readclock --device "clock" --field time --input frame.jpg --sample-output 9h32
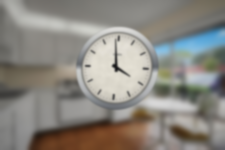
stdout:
3h59
